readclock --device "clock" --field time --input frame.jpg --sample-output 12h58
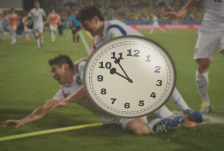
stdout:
9h54
